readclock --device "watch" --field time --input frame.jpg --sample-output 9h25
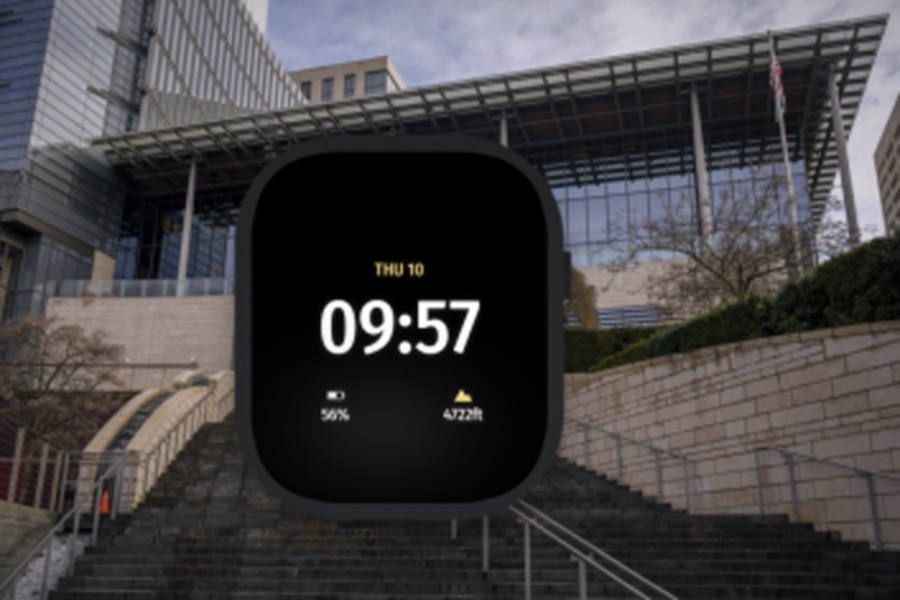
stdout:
9h57
